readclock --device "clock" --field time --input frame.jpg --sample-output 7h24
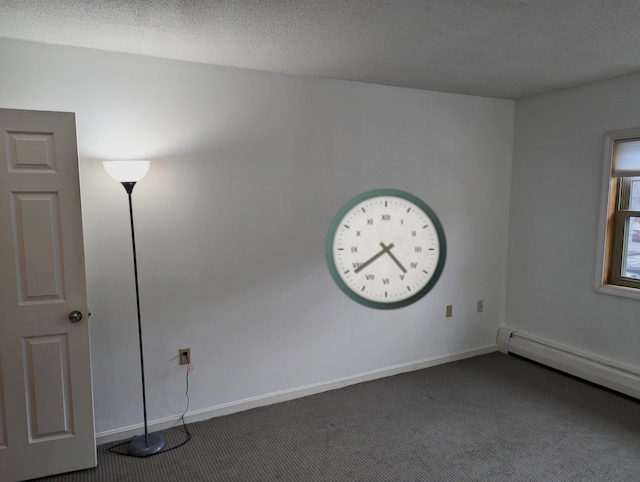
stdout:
4h39
